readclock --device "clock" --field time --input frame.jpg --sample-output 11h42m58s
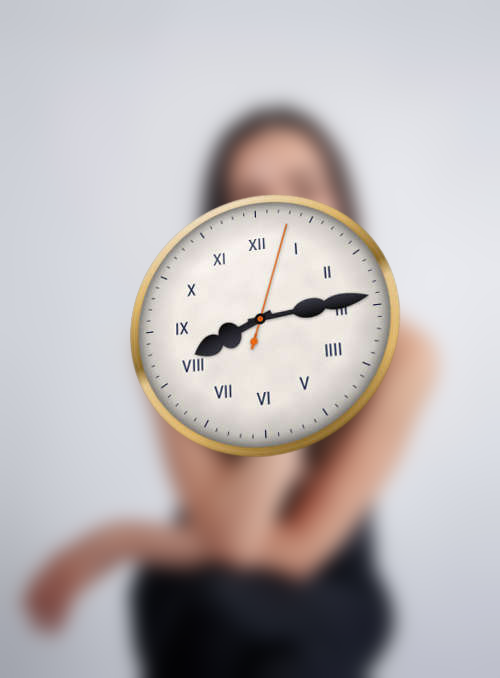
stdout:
8h14m03s
